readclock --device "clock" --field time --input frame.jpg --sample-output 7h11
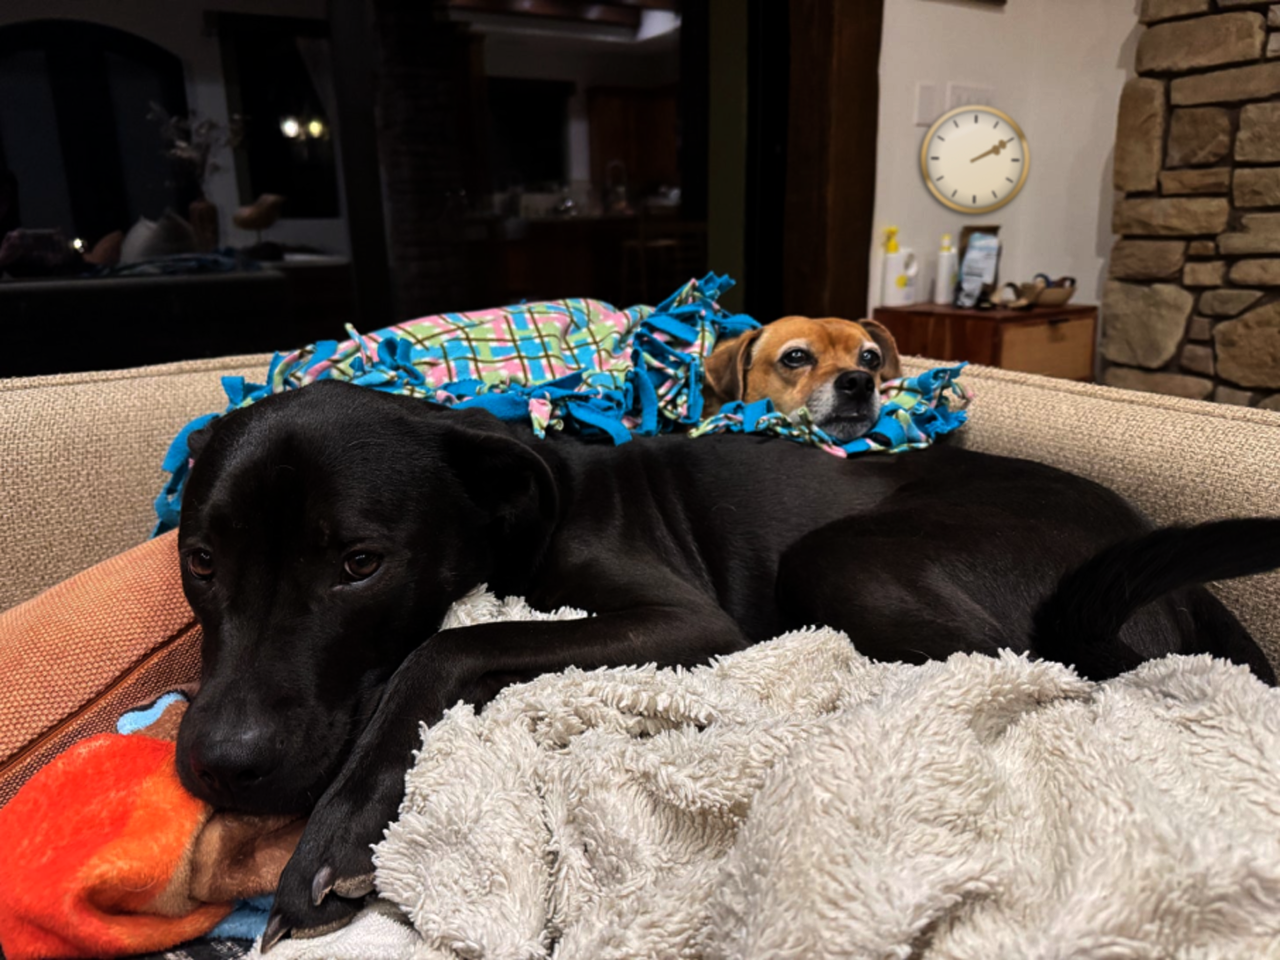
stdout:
2h10
